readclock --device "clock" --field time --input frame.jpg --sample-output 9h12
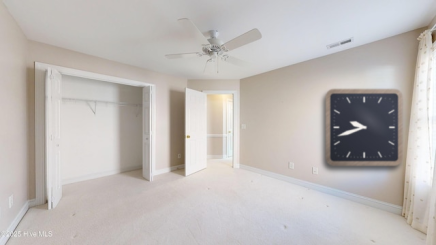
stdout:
9h42
